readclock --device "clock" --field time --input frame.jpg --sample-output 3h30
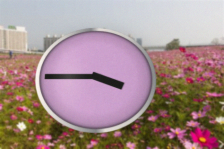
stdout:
3h45
